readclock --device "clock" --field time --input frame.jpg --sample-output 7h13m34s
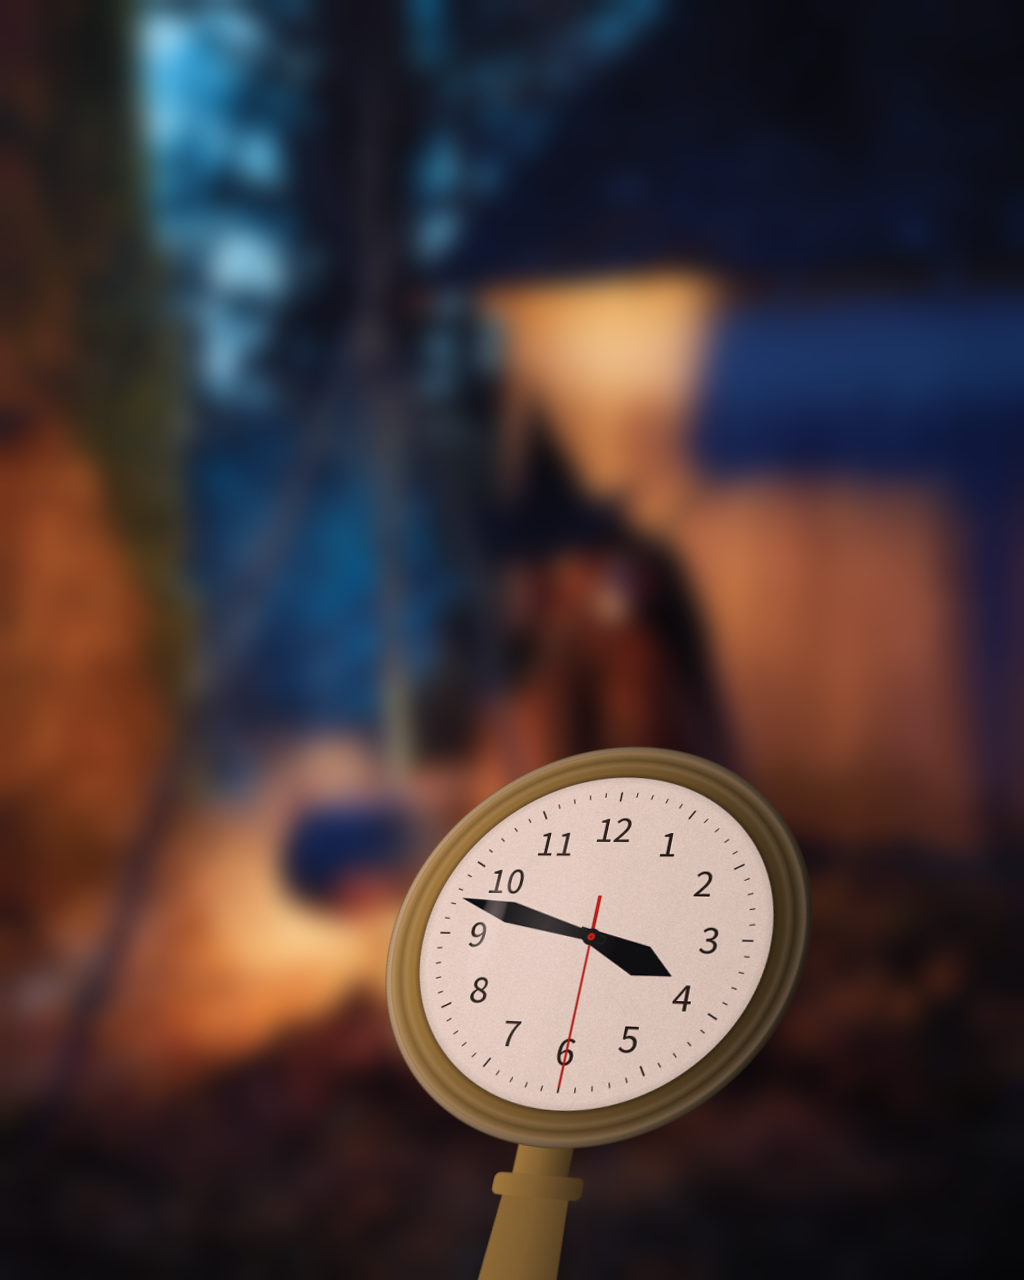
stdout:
3h47m30s
